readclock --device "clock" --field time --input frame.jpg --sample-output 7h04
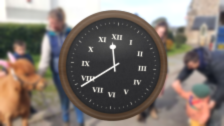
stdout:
11h39
